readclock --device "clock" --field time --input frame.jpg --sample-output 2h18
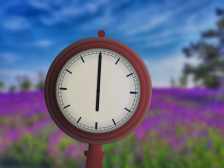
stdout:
6h00
